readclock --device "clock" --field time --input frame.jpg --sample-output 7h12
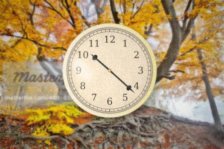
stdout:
10h22
